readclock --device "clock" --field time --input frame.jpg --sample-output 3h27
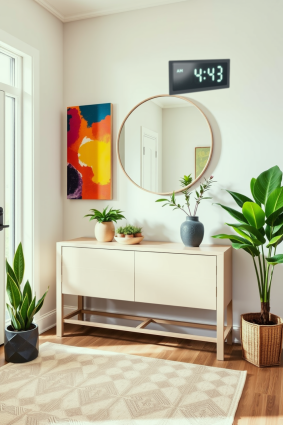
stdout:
4h43
